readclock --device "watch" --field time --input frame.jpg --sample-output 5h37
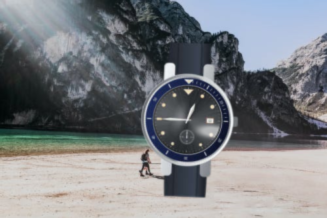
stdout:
12h45
